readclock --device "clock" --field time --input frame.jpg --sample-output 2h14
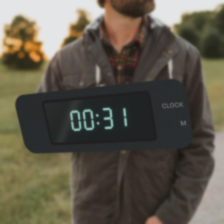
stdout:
0h31
